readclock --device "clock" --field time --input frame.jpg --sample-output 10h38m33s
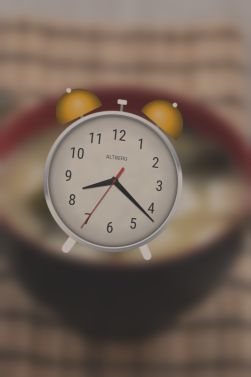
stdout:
8h21m35s
